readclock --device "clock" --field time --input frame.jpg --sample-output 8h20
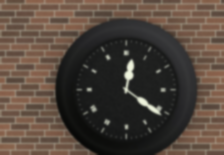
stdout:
12h21
